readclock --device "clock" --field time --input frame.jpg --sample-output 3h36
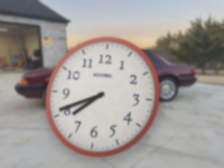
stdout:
7h41
